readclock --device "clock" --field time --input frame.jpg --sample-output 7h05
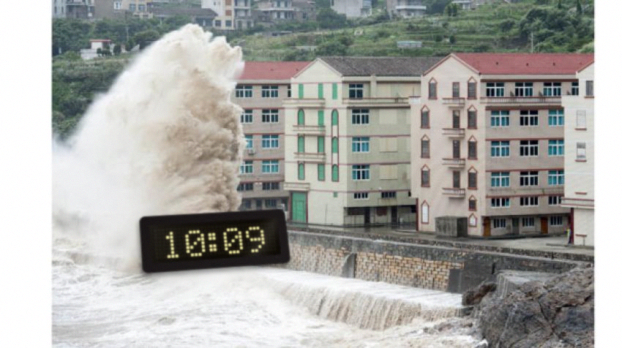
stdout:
10h09
